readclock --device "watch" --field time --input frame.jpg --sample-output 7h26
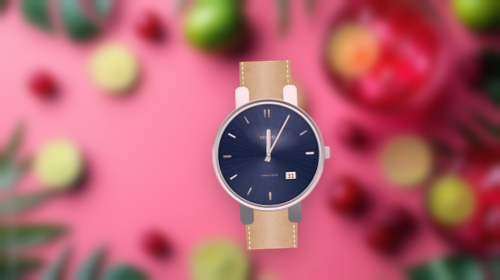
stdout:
12h05
